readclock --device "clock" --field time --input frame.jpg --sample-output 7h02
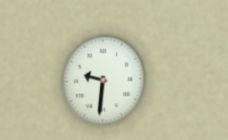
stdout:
9h31
